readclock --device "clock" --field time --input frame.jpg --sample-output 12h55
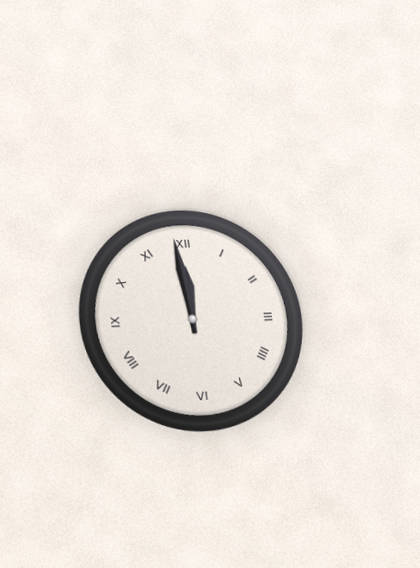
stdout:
11h59
